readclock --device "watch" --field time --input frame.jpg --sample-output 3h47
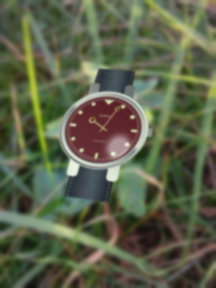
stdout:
10h04
